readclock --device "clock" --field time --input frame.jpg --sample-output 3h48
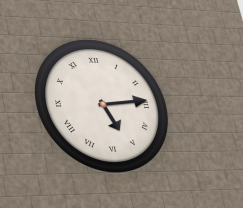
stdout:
5h14
